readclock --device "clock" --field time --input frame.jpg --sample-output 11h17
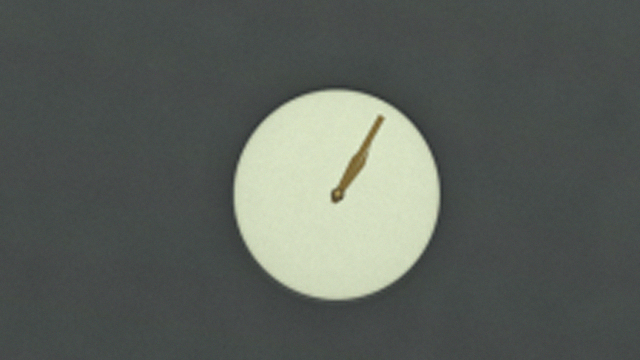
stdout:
1h05
